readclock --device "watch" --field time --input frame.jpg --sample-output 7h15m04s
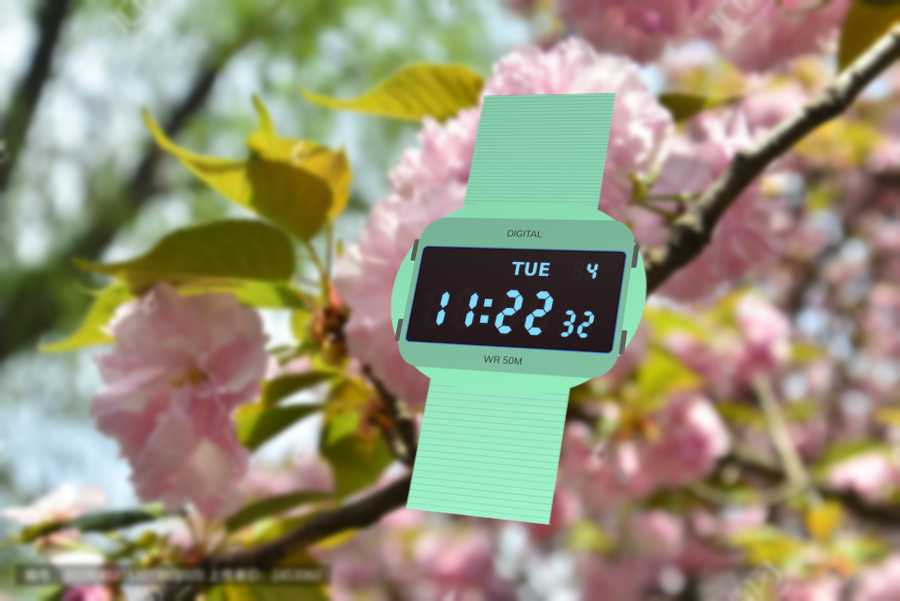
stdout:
11h22m32s
